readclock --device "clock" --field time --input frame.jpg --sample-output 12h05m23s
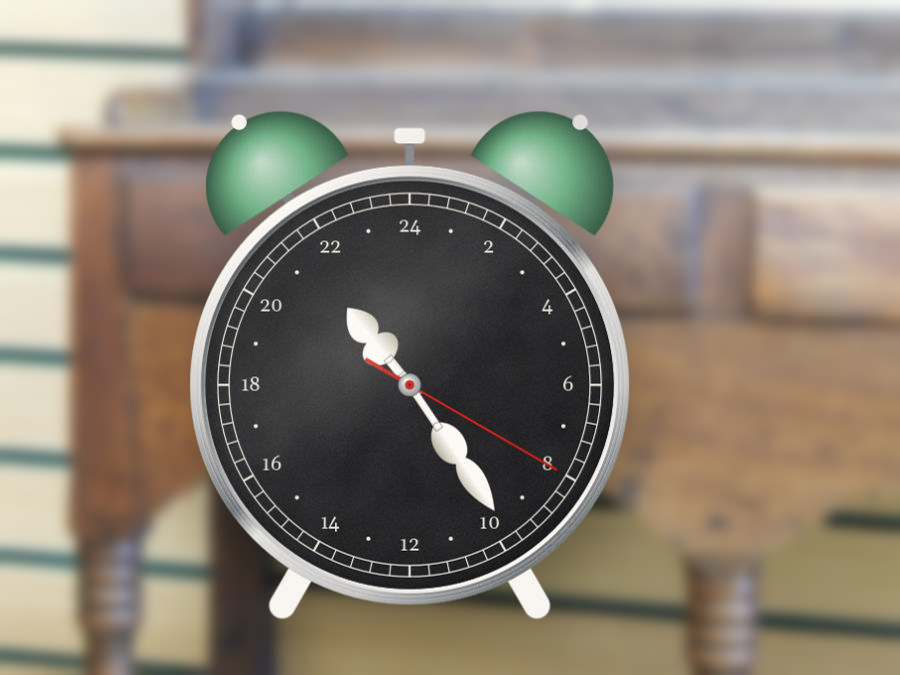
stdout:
21h24m20s
